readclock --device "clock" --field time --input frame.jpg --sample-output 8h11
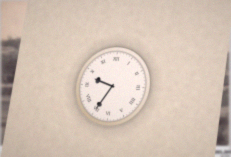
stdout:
9h35
